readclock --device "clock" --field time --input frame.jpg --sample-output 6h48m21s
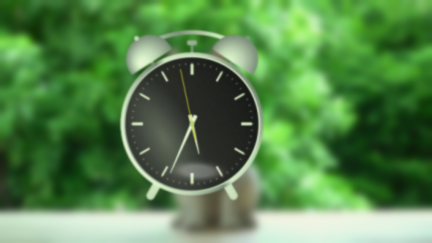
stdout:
5h33m58s
